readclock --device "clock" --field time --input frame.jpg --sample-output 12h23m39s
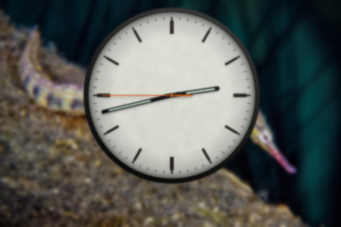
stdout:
2h42m45s
